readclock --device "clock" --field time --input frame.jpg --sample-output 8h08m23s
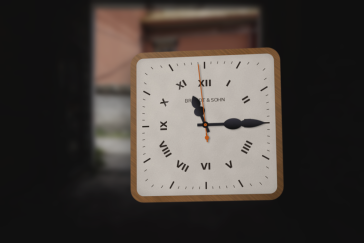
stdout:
11h14m59s
